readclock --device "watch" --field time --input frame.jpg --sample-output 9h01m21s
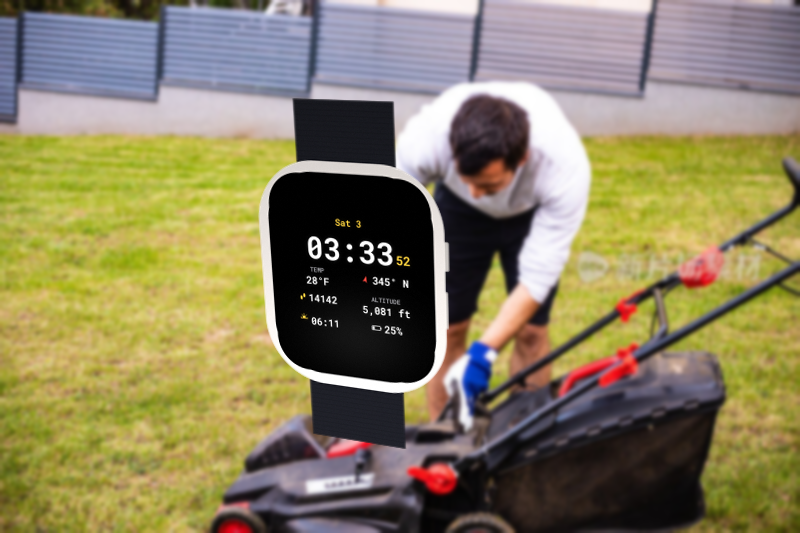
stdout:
3h33m52s
